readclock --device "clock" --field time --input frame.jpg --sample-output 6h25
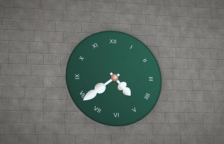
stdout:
4h39
